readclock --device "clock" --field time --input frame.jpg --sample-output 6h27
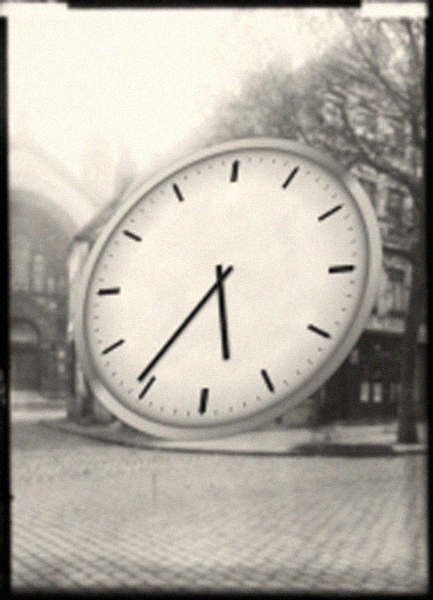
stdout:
5h36
